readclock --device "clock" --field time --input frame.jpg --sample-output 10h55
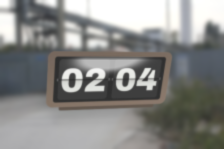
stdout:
2h04
